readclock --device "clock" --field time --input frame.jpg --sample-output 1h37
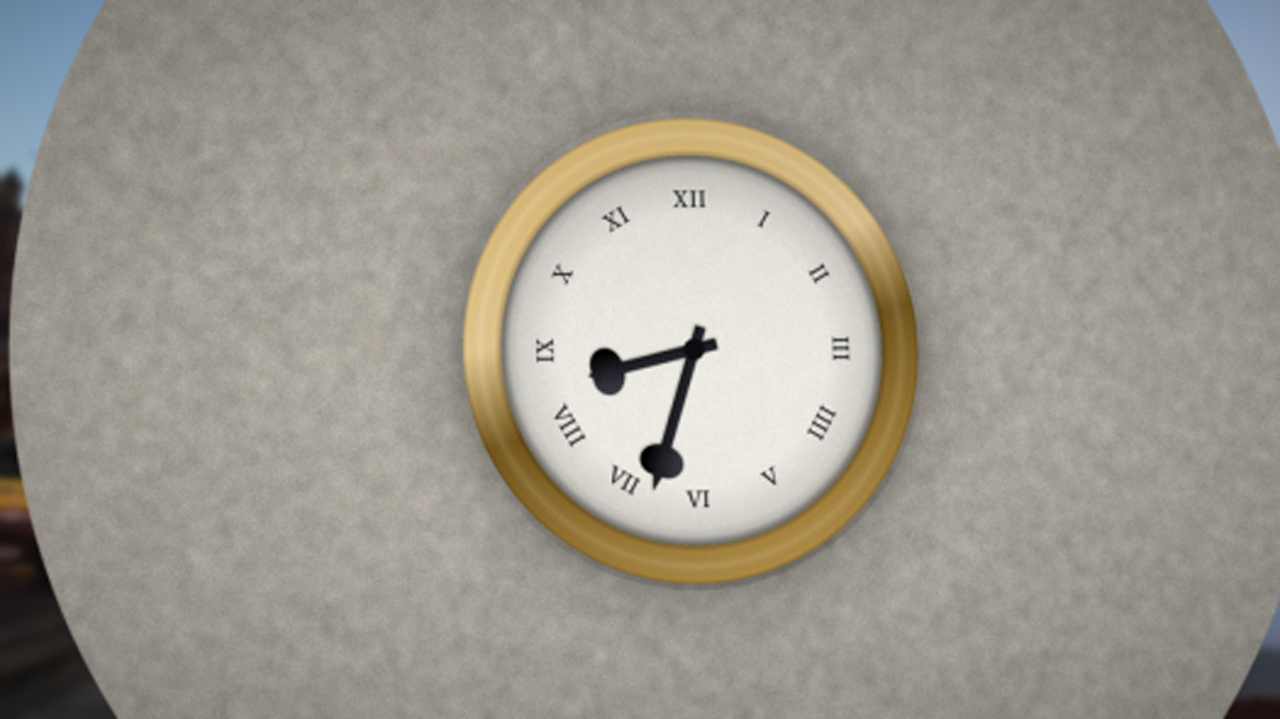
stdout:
8h33
